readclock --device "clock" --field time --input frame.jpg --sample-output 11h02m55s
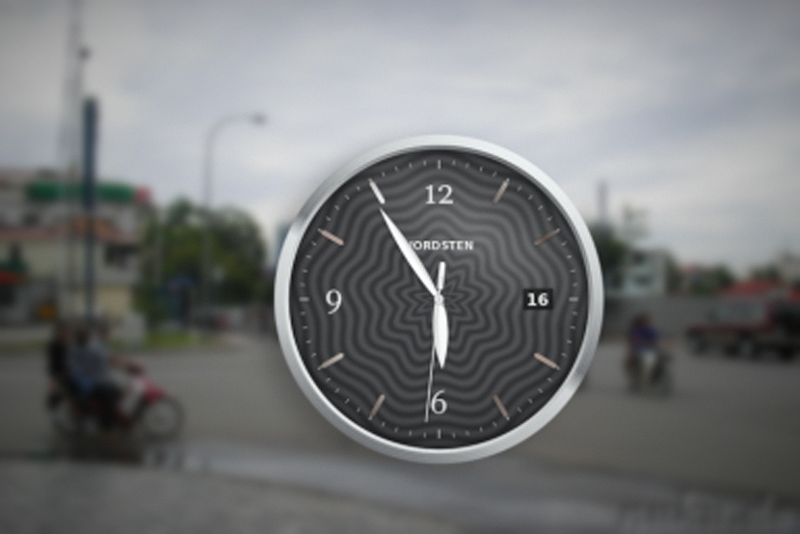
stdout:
5h54m31s
